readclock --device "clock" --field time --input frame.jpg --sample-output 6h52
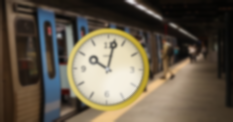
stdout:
10h02
